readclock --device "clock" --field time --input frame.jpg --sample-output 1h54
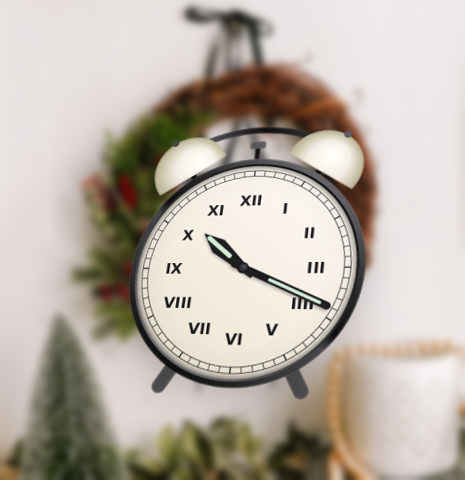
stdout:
10h19
